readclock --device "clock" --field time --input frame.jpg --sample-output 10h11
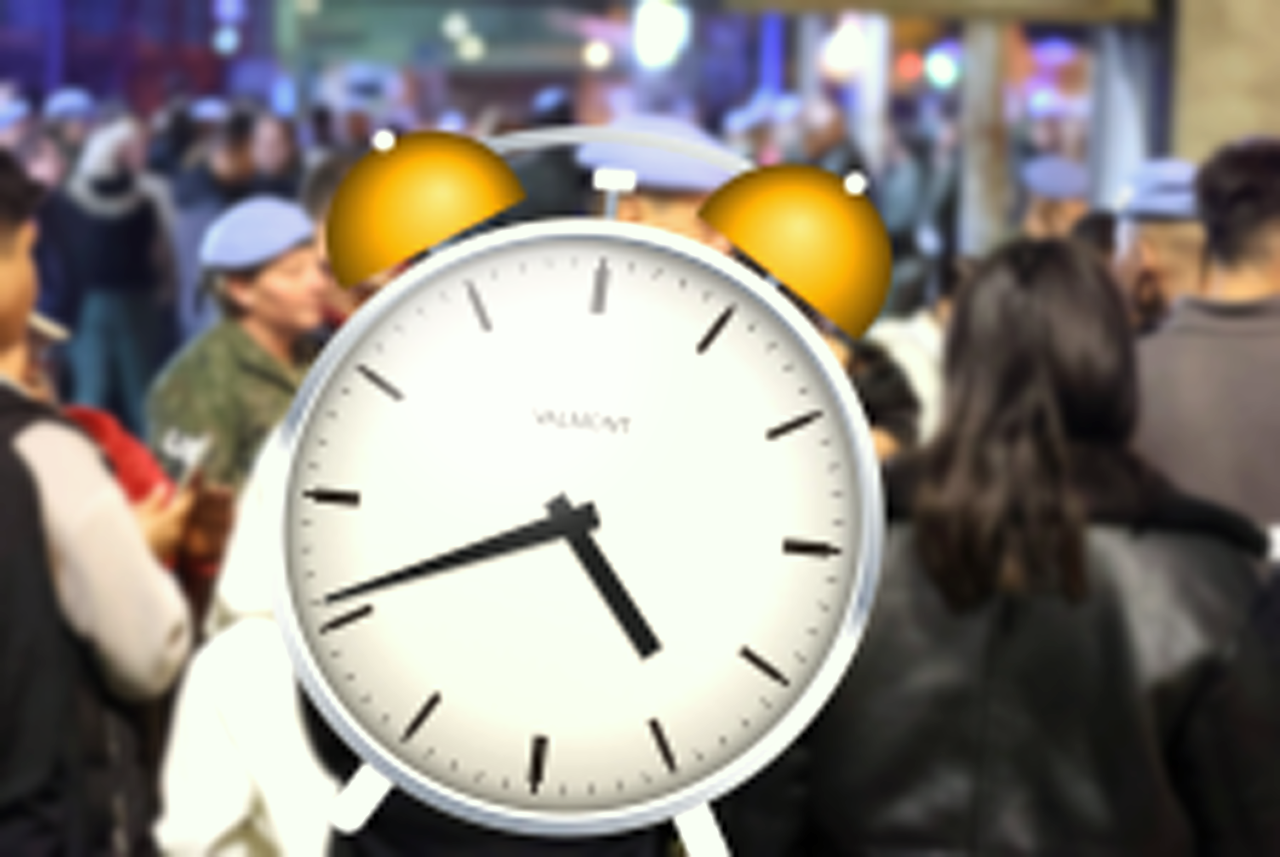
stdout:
4h41
